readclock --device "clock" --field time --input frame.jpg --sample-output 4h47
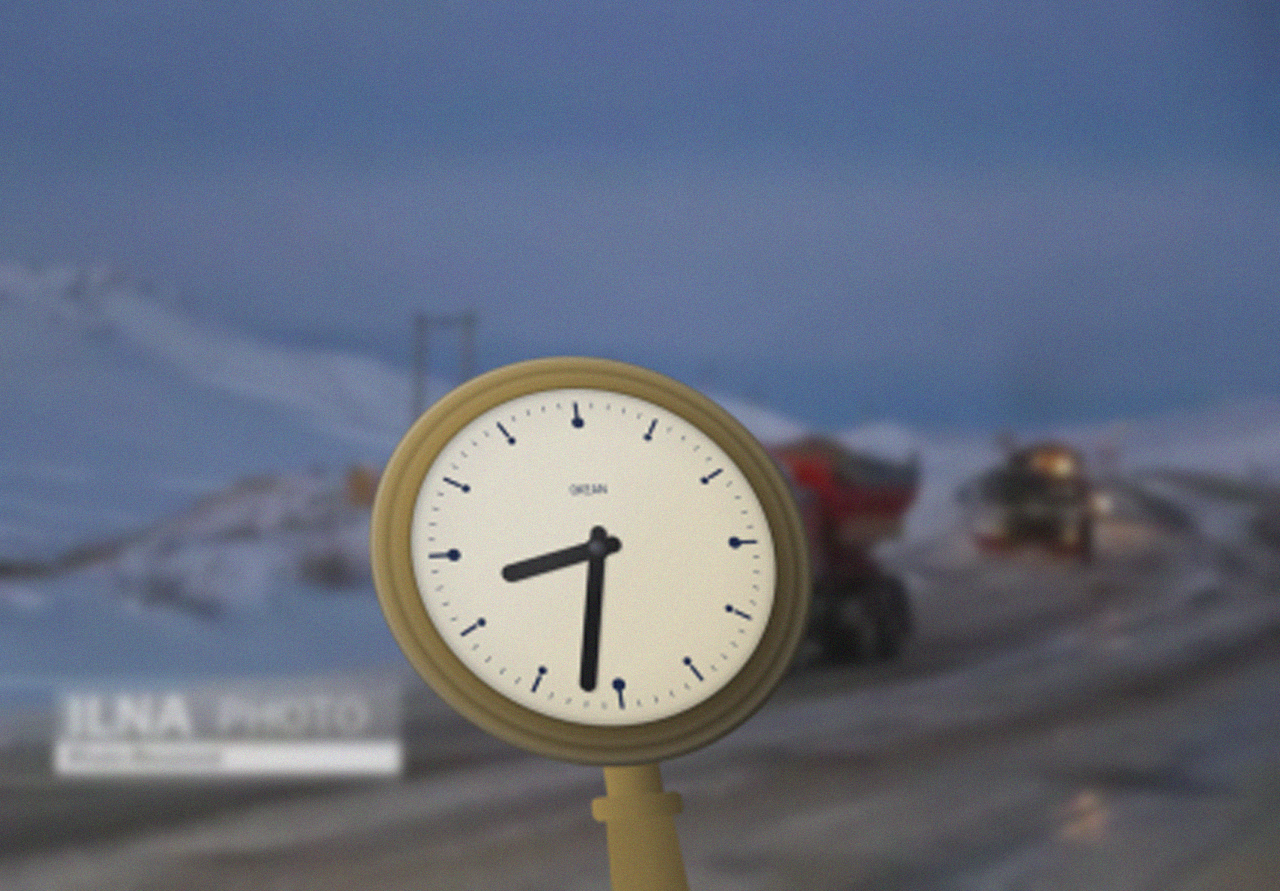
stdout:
8h32
